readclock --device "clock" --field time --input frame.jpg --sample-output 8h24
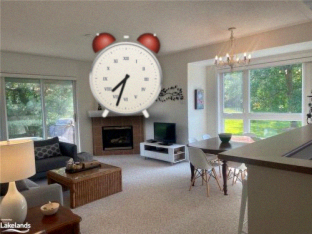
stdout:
7h33
